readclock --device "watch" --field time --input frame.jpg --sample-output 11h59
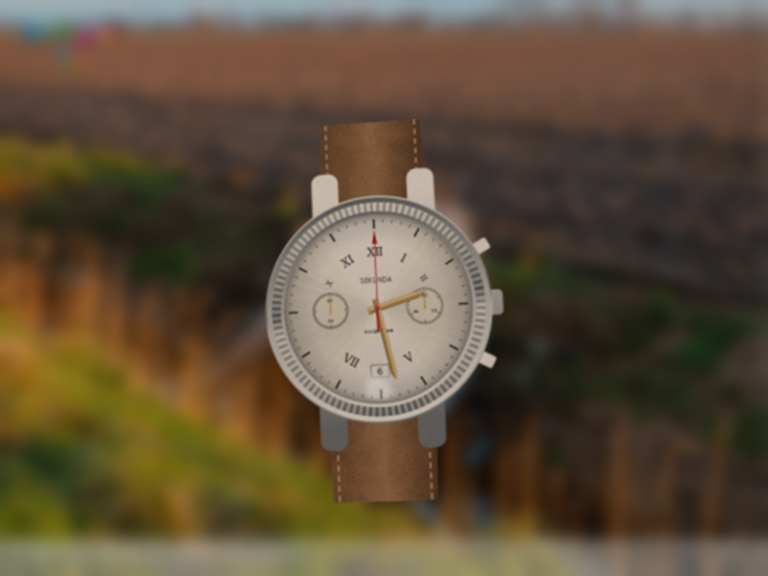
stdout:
2h28
